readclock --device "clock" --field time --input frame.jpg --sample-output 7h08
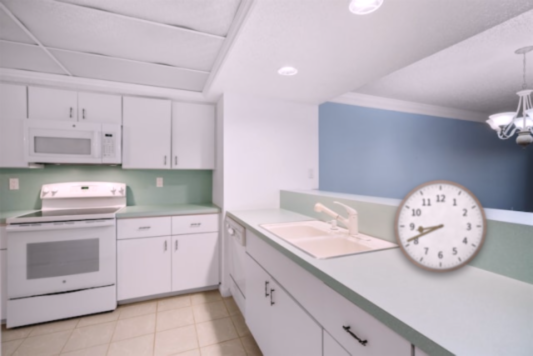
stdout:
8h41
